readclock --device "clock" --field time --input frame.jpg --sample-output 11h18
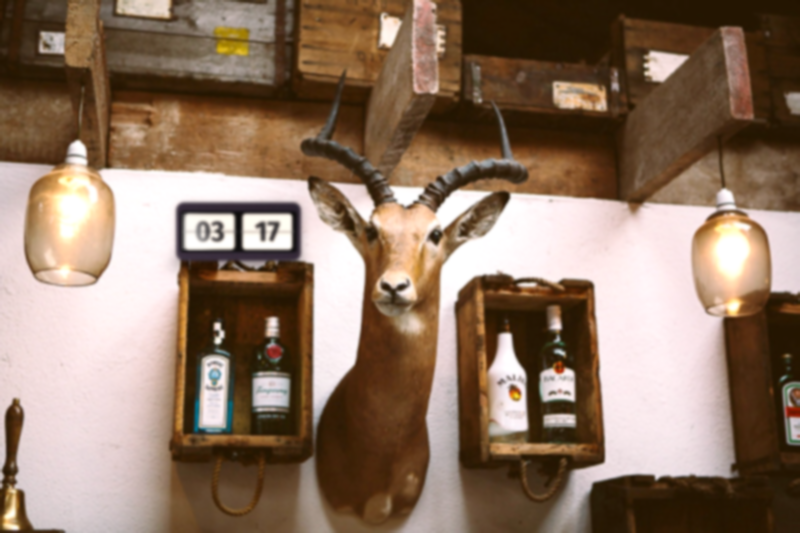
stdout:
3h17
